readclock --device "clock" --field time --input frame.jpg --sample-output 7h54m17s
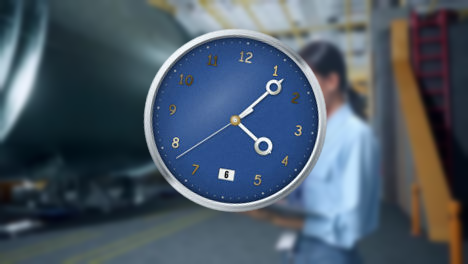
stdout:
4h06m38s
